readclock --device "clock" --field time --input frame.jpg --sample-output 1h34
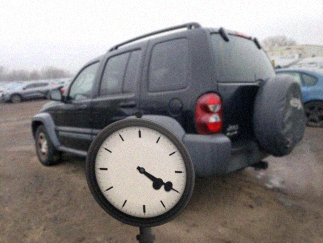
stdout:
4h20
